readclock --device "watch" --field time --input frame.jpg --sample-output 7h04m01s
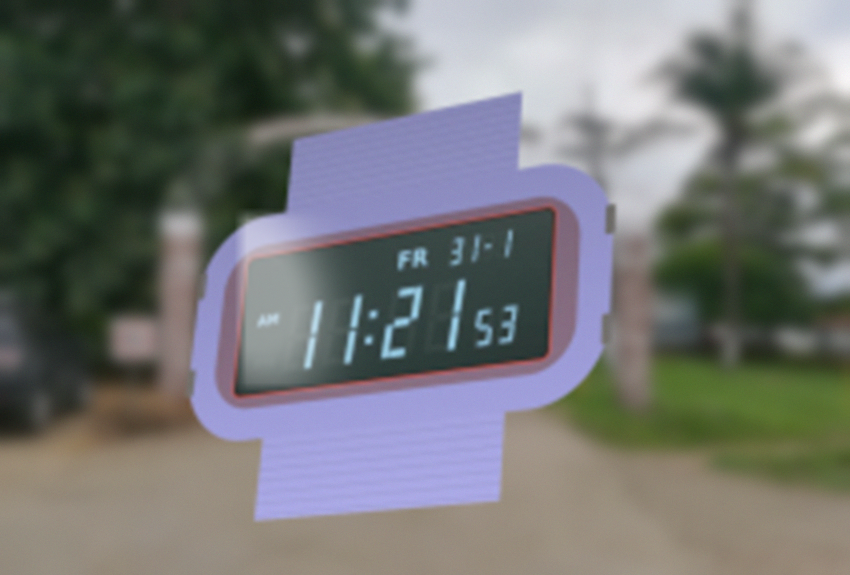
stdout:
11h21m53s
